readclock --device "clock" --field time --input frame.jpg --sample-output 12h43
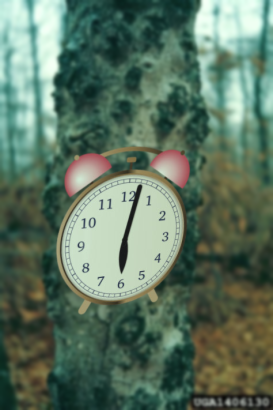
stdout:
6h02
